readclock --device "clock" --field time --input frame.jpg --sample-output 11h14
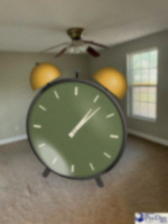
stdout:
1h07
